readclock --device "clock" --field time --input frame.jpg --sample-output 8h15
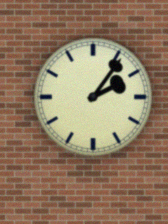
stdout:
2h06
